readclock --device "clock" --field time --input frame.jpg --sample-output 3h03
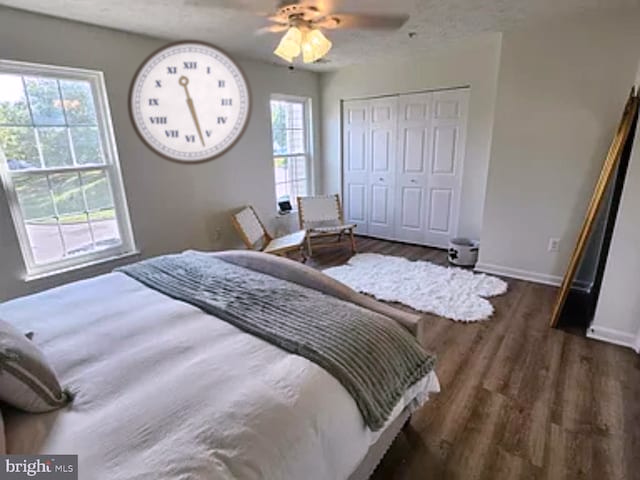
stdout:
11h27
